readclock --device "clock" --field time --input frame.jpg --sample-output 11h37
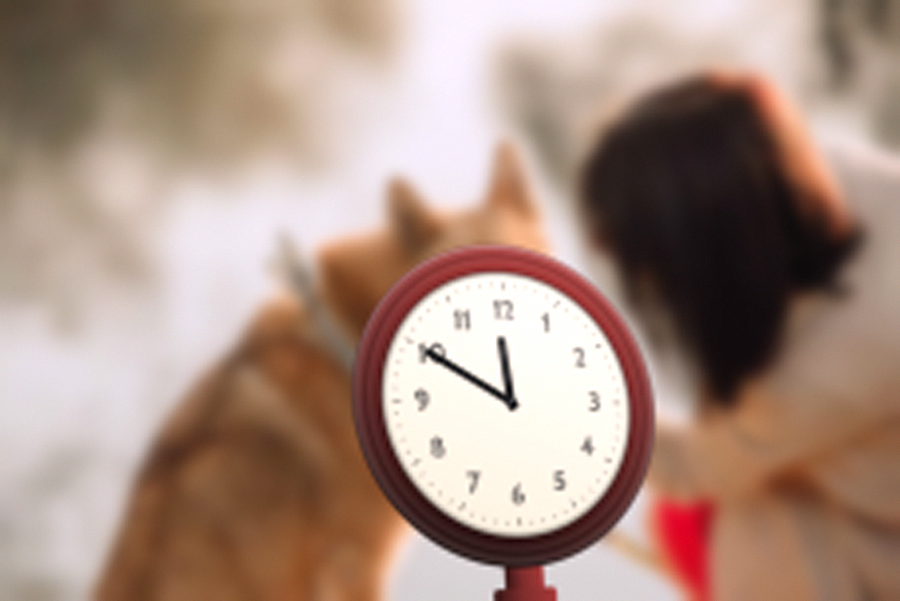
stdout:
11h50
